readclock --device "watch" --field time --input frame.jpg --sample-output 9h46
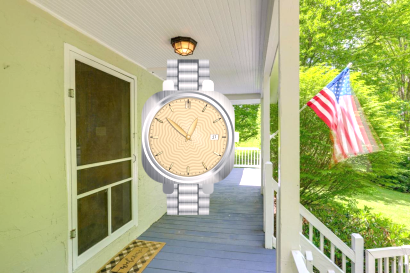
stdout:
12h52
